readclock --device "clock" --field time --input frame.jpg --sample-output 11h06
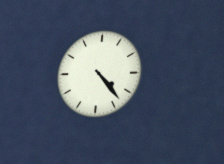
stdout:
4h23
